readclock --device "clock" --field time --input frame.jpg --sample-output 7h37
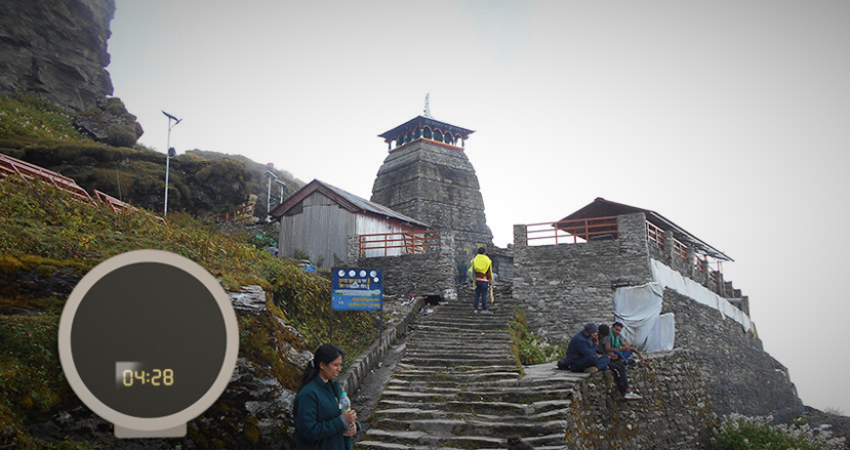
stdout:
4h28
